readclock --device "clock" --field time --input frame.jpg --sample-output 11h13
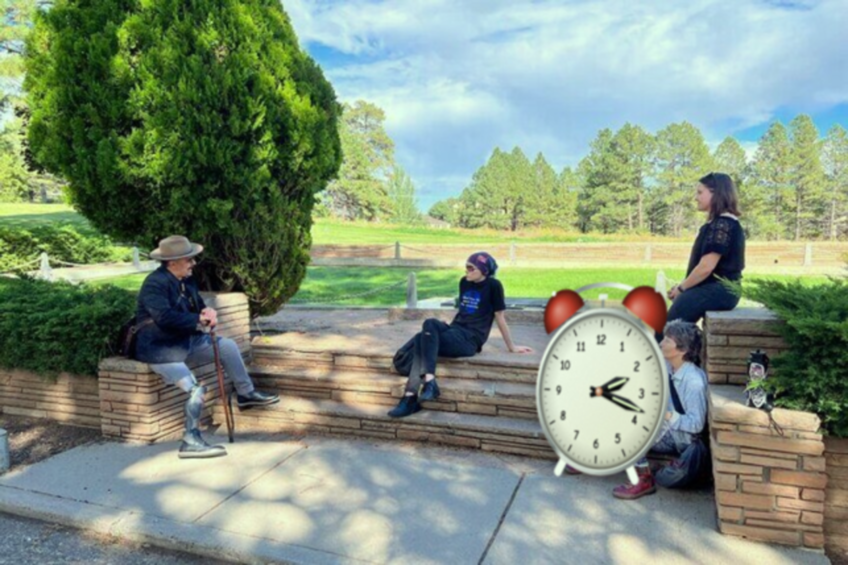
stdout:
2h18
